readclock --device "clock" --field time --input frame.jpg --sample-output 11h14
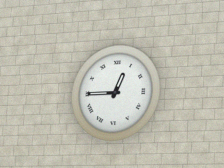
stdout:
12h45
